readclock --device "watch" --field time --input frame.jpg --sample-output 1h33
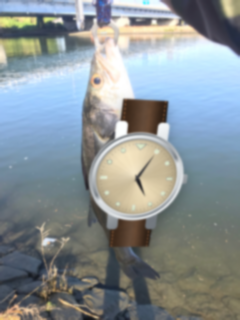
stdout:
5h05
